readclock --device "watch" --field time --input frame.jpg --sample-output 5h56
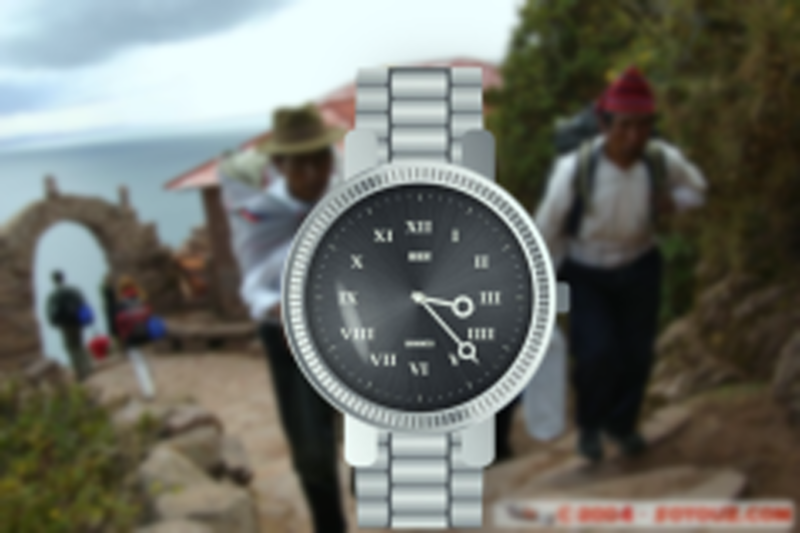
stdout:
3h23
